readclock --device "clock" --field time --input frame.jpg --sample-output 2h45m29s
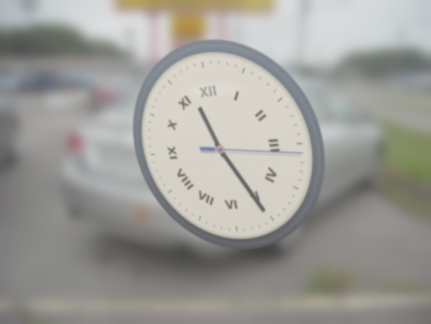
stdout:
11h25m16s
